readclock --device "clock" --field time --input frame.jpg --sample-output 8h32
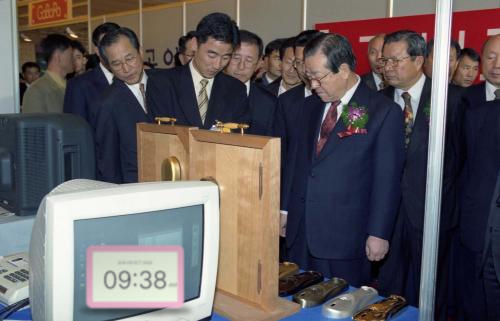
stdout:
9h38
